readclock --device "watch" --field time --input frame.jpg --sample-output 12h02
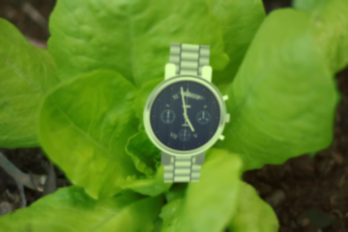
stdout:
4h58
